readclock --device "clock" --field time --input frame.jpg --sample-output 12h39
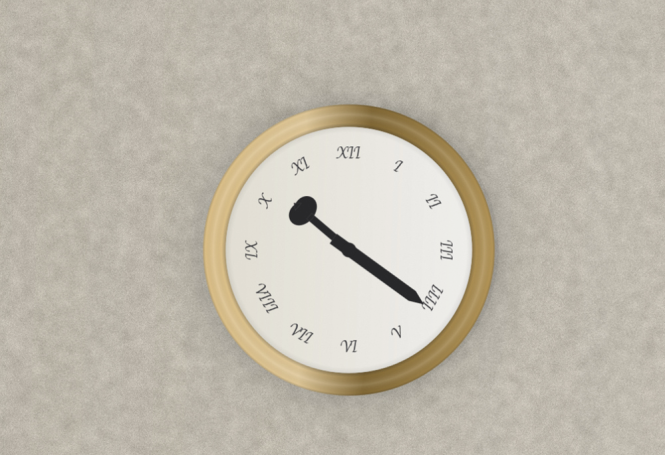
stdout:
10h21
